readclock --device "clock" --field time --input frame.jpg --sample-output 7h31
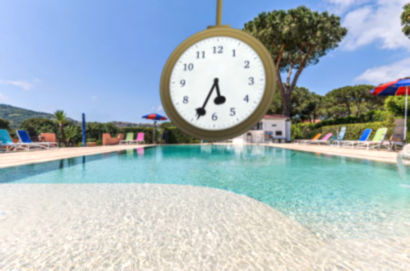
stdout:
5h34
